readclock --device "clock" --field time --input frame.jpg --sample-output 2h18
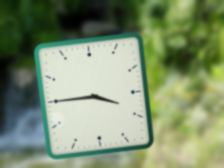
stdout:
3h45
